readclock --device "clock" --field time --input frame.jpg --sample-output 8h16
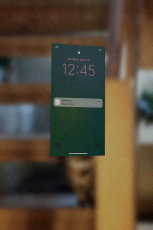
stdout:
12h45
